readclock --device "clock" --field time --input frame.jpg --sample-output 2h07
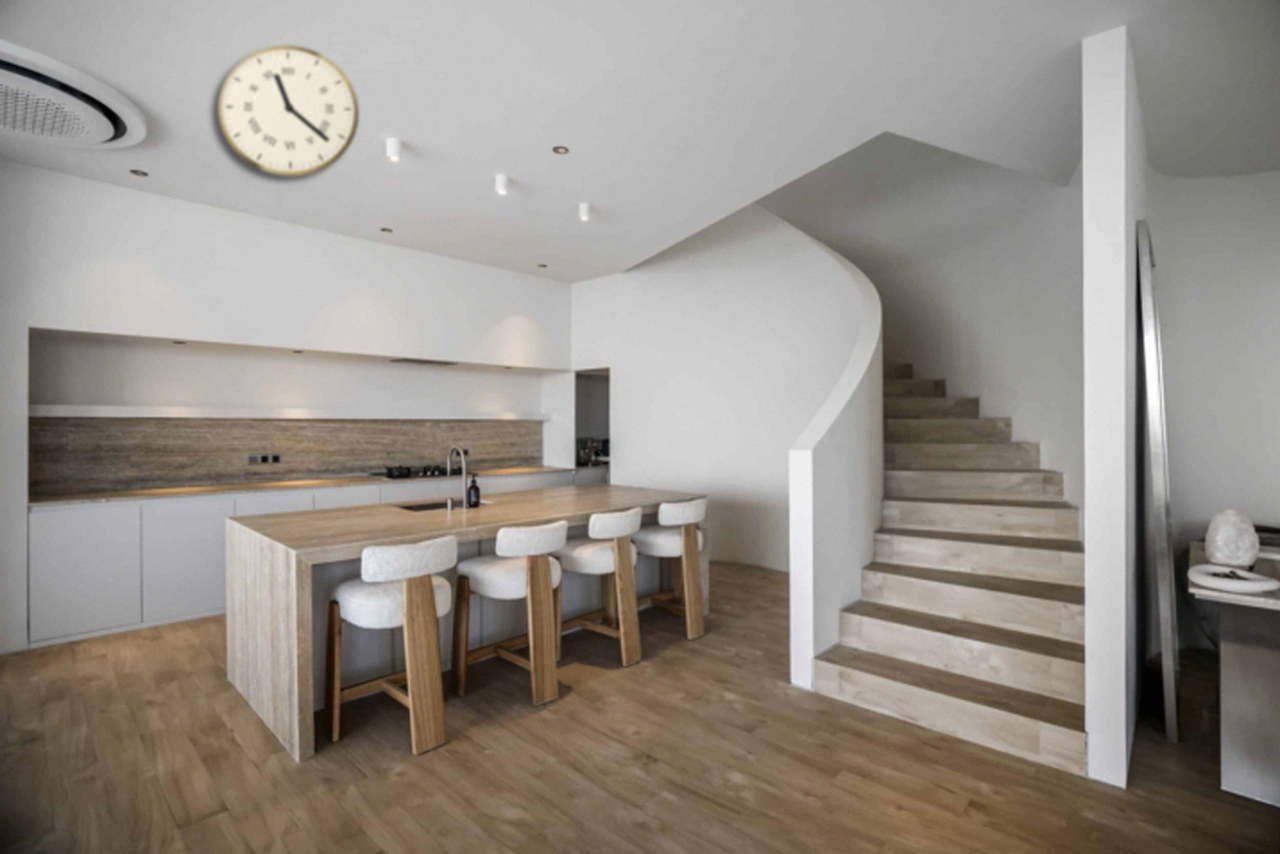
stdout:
11h22
